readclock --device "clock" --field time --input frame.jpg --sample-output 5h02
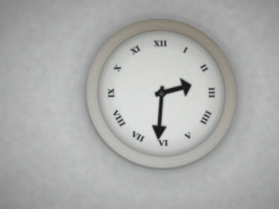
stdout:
2h31
